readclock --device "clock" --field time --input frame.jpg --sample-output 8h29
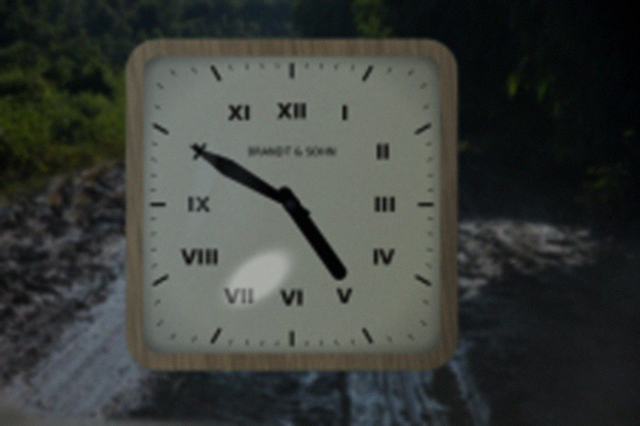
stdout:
4h50
